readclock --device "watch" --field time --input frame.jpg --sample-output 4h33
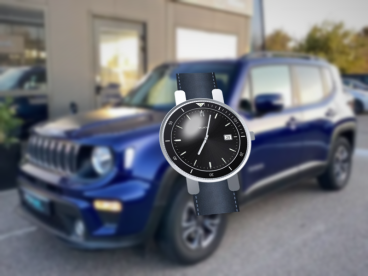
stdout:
7h03
